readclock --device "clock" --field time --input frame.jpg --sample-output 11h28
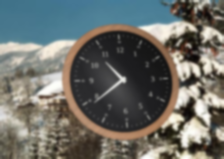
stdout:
10h39
